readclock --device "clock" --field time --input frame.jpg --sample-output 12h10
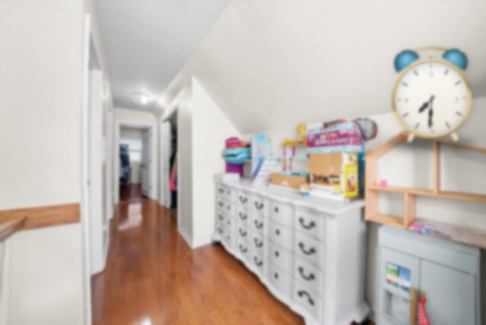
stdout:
7h31
